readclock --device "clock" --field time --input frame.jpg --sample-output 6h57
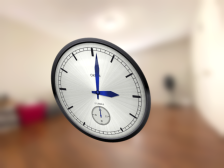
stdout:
3h01
